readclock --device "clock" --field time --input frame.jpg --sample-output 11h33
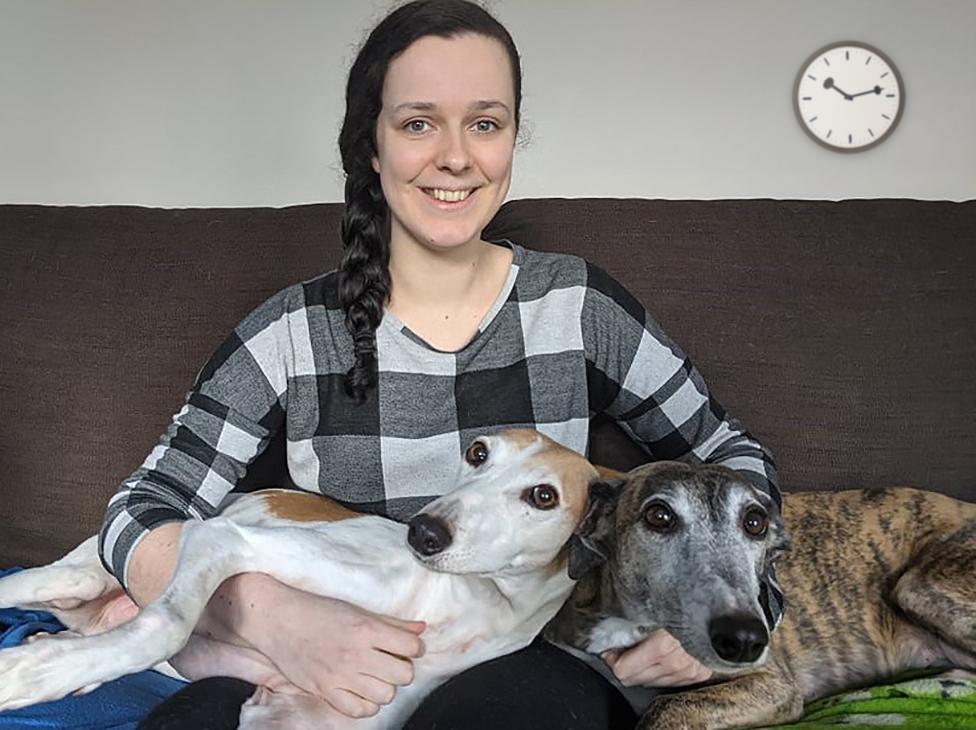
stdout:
10h13
